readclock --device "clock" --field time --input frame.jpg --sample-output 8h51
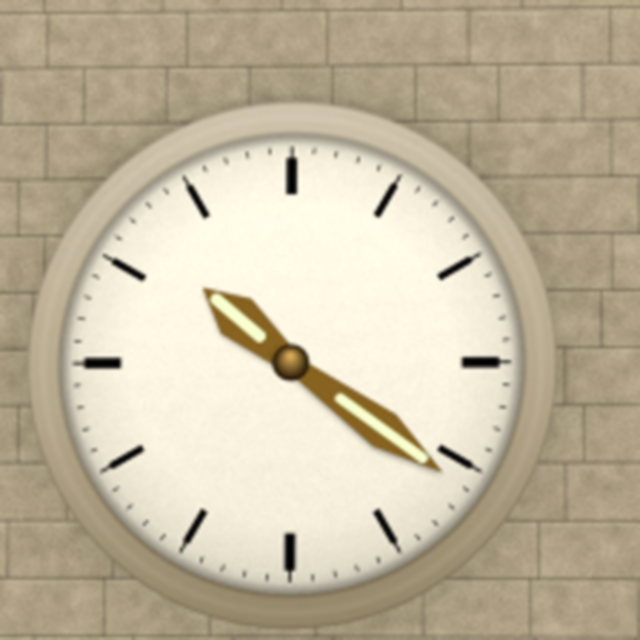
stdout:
10h21
